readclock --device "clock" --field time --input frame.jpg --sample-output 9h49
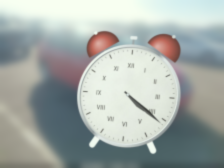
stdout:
4h21
